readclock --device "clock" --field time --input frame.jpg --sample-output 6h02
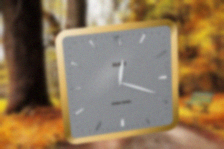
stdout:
12h19
